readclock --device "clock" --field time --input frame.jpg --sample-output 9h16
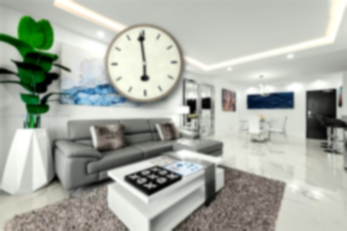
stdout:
5h59
